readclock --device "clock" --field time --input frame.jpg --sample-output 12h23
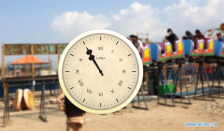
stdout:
10h55
